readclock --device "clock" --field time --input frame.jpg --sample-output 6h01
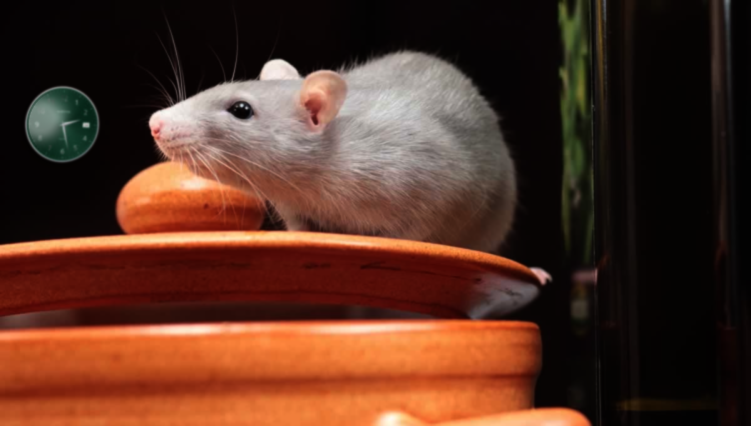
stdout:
2h28
